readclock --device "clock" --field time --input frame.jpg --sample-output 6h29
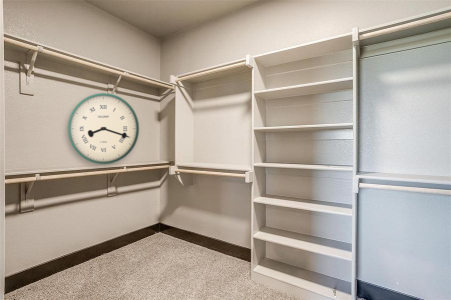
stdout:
8h18
